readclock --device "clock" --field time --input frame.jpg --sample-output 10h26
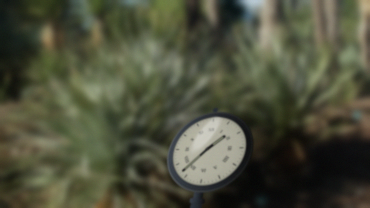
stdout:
1h37
